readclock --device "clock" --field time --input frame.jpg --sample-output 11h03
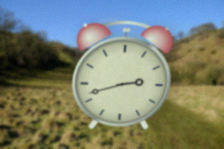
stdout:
2h42
